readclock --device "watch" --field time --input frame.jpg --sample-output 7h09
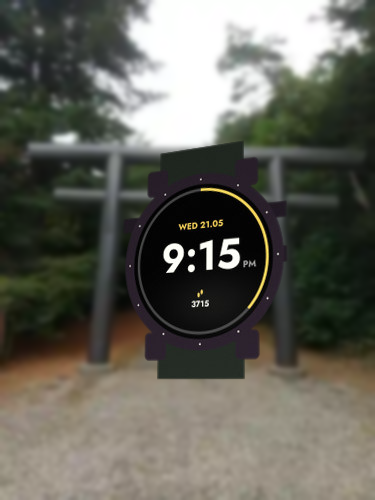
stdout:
9h15
